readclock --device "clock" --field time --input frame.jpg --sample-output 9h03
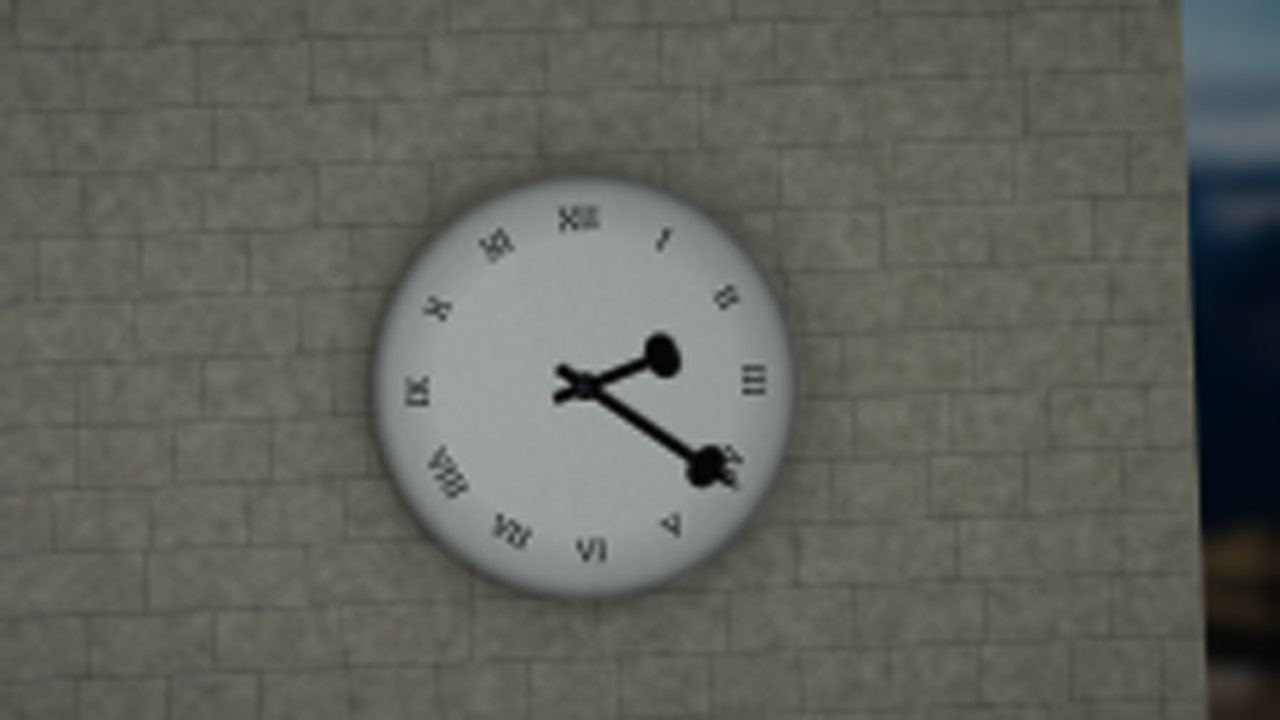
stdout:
2h21
